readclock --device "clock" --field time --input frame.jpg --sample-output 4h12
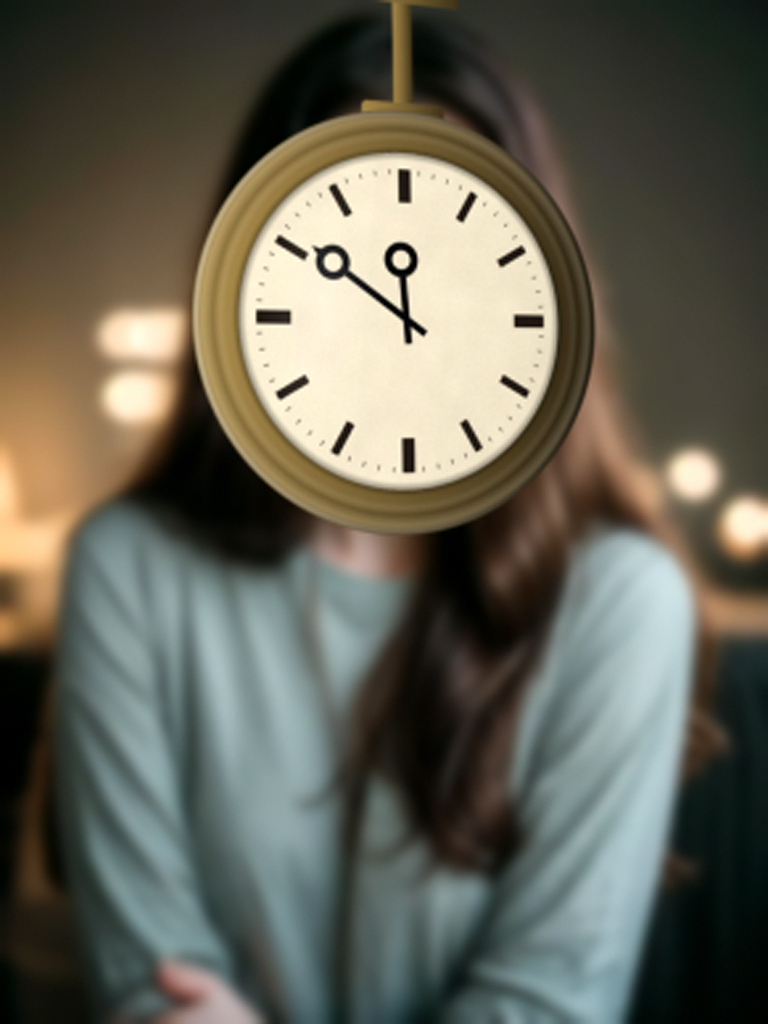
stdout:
11h51
